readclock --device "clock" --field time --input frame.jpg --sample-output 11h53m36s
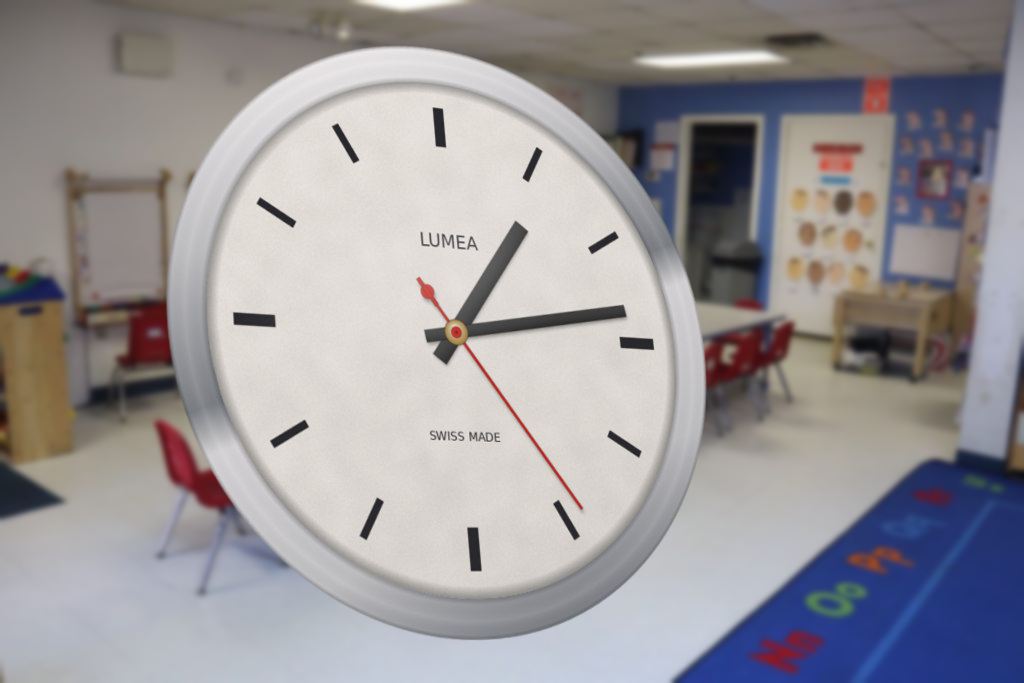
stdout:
1h13m24s
